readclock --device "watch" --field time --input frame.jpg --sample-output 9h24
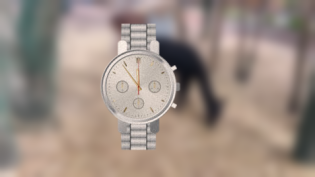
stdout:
11h54
